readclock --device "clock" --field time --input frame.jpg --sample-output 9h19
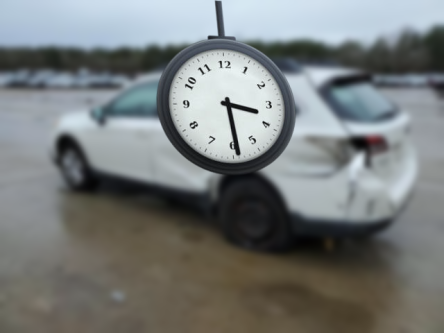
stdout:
3h29
